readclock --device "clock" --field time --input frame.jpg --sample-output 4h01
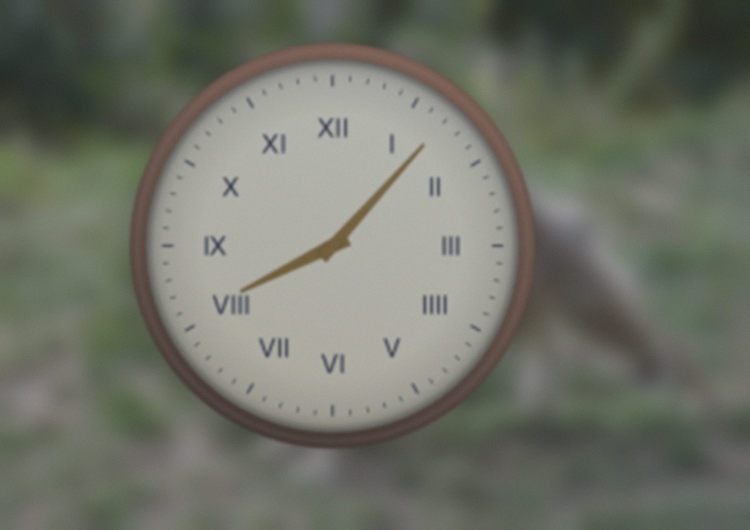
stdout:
8h07
